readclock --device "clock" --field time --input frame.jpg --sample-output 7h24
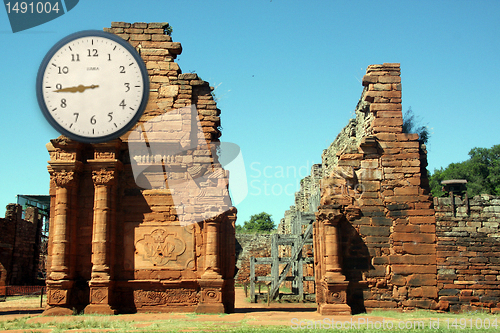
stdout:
8h44
